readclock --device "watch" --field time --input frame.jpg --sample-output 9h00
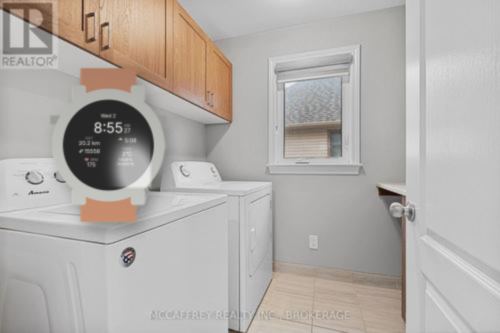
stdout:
8h55
